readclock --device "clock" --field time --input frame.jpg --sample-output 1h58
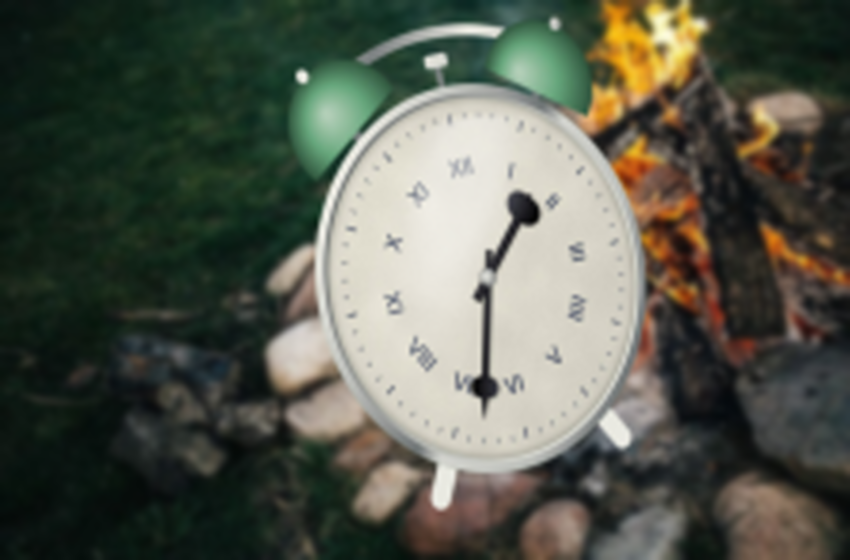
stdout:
1h33
